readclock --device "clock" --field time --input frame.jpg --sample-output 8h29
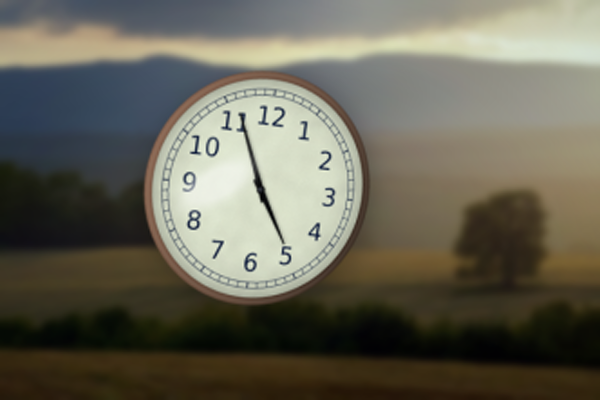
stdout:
4h56
